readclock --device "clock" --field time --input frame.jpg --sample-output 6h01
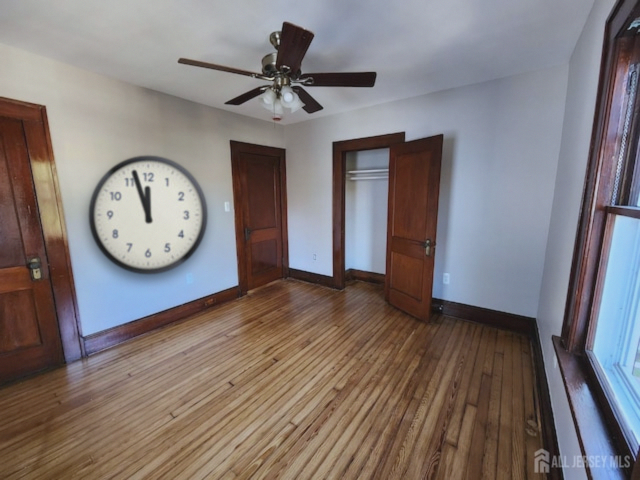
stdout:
11h57
